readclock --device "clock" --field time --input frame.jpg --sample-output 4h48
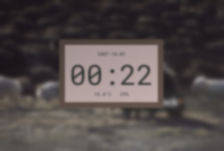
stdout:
0h22
